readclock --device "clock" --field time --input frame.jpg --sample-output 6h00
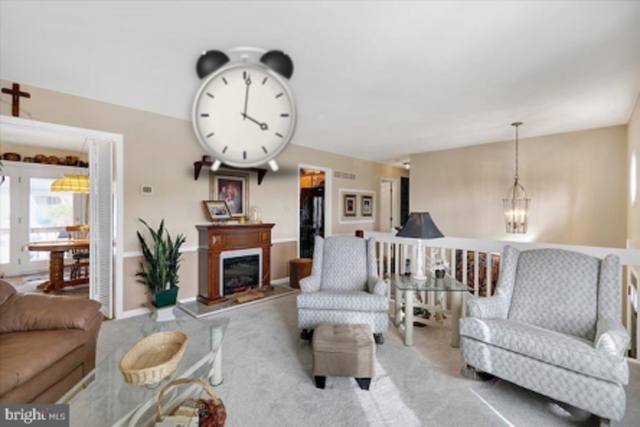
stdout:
4h01
